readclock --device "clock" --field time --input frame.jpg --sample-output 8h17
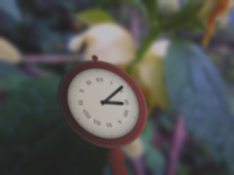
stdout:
3h09
